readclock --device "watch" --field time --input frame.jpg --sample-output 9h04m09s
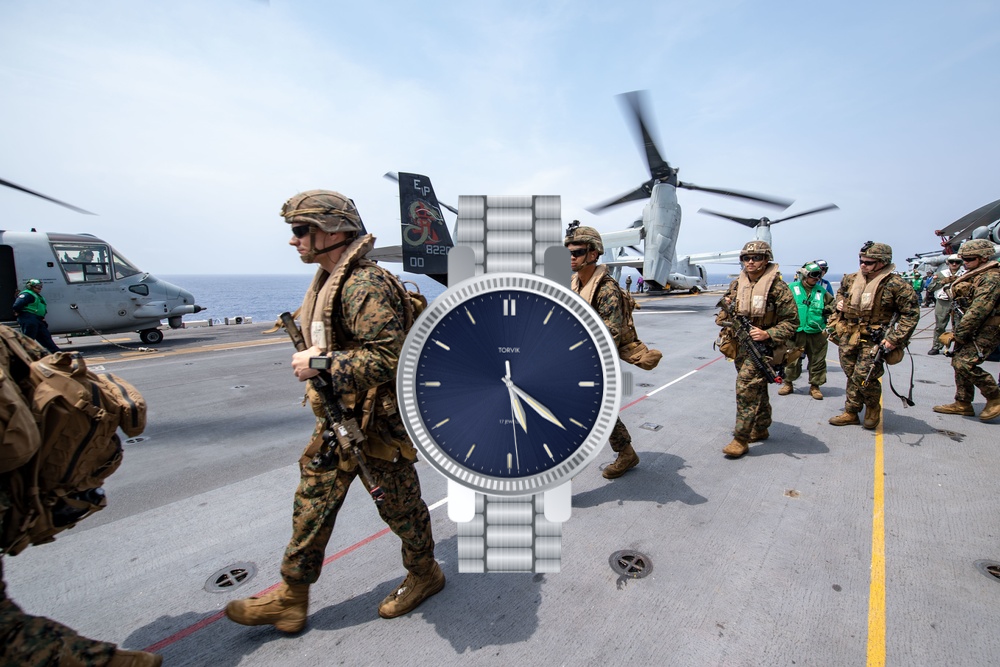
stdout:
5h21m29s
